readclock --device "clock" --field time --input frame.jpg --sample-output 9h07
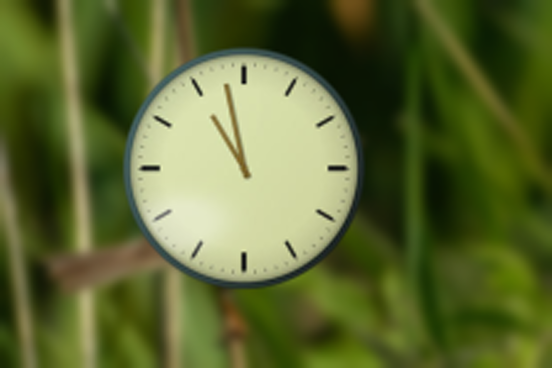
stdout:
10h58
